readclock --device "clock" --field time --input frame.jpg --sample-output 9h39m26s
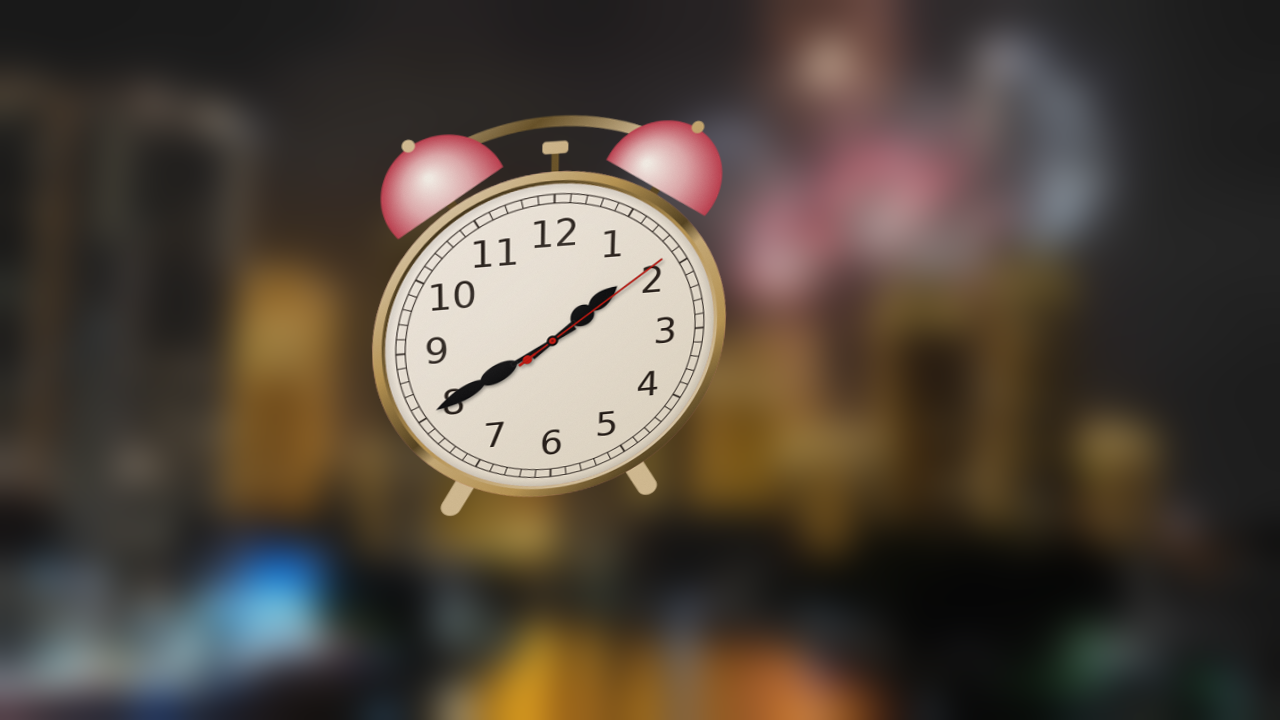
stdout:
1h40m09s
